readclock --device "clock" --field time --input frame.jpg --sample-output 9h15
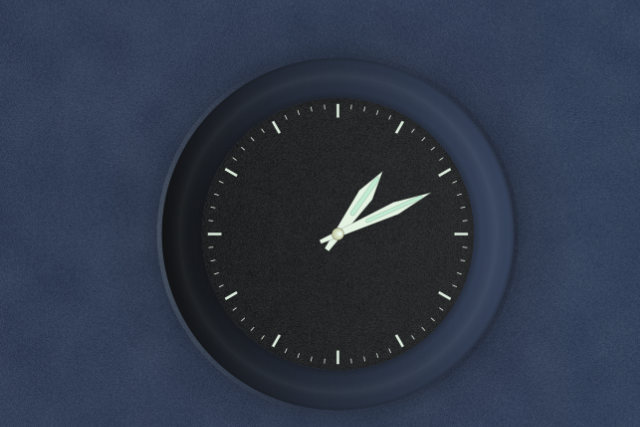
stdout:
1h11
